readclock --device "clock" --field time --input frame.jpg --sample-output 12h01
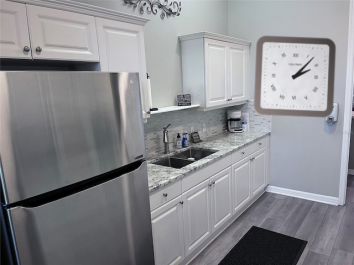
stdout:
2h07
